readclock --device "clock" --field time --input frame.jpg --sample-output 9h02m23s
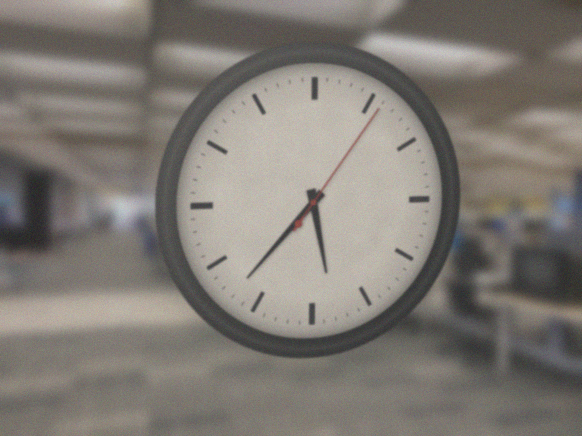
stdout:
5h37m06s
